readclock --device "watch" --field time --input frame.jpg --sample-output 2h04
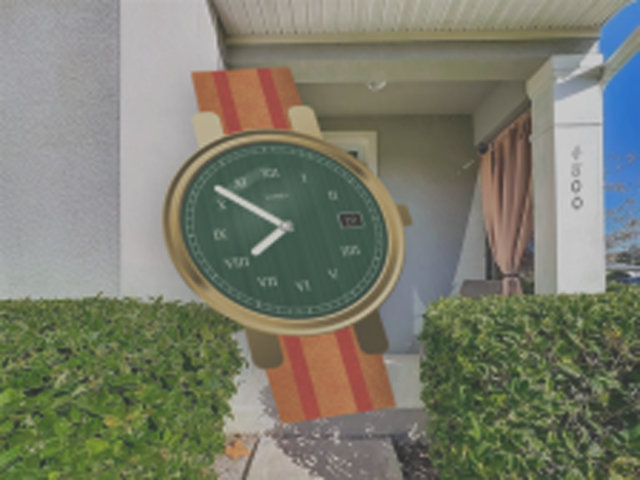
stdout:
7h52
